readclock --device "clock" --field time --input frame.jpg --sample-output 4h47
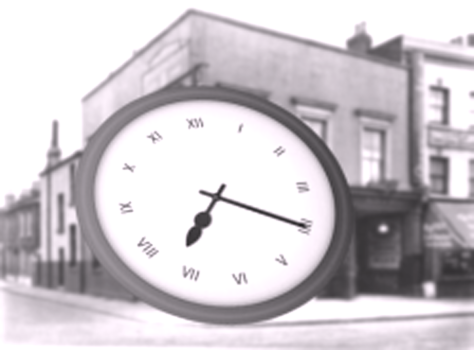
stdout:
7h20
